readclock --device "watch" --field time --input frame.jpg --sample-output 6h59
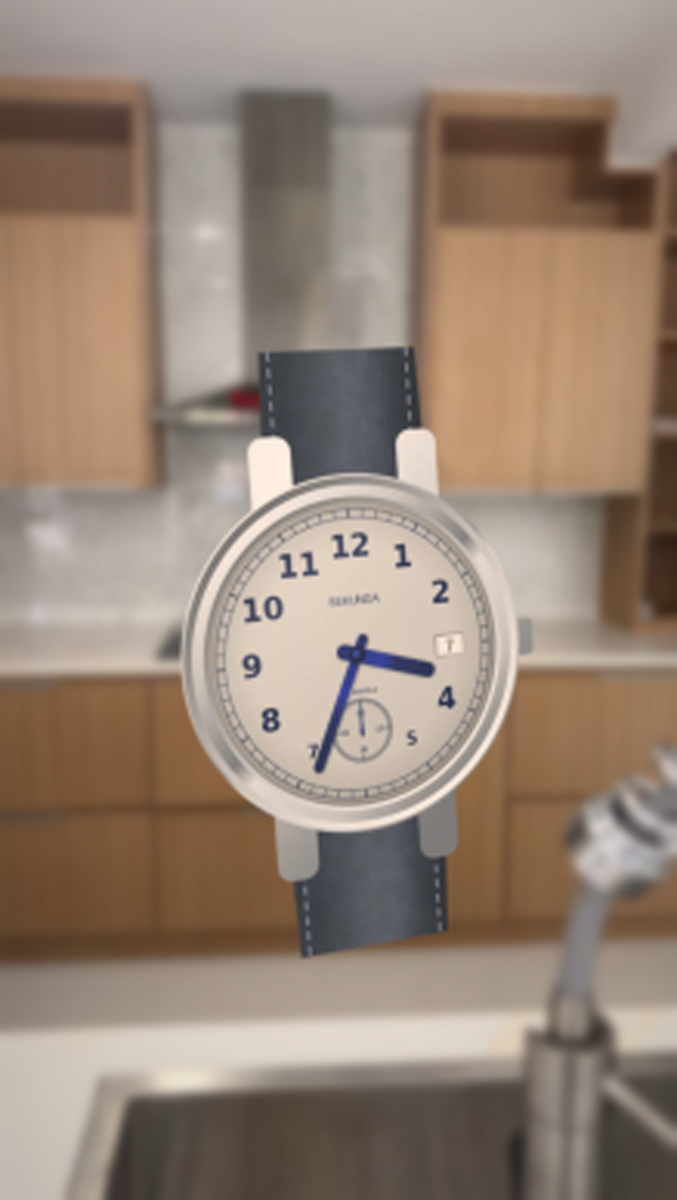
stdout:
3h34
